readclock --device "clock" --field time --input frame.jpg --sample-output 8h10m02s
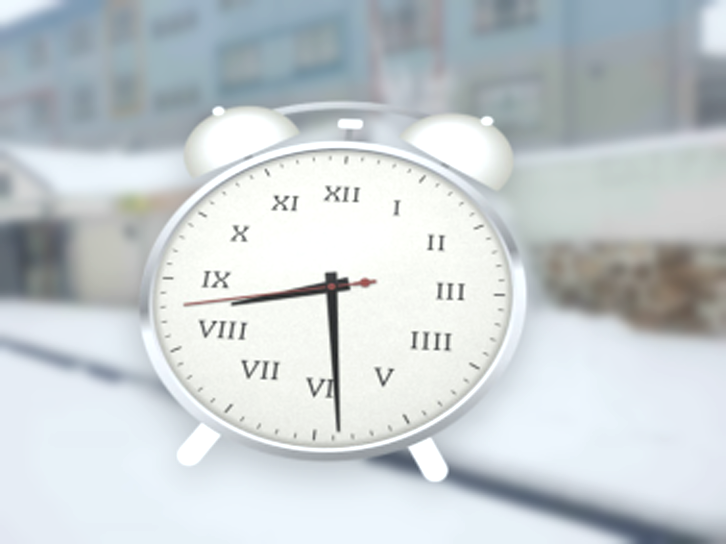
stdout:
8h28m43s
